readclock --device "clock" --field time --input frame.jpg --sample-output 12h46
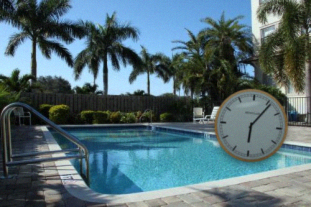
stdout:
6h06
